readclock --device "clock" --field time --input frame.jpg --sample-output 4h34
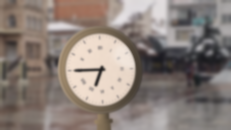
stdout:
6h45
